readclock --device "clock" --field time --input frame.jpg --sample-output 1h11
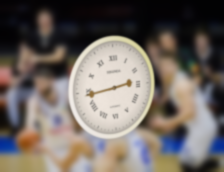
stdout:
2h44
